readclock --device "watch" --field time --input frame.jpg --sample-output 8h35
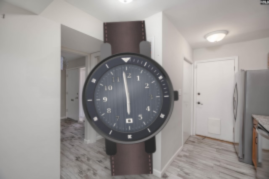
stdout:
5h59
